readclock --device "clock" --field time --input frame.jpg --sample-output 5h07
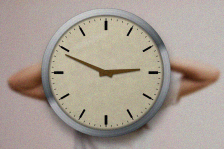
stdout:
2h49
